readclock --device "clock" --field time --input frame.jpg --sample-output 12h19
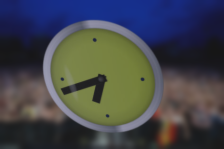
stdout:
6h42
